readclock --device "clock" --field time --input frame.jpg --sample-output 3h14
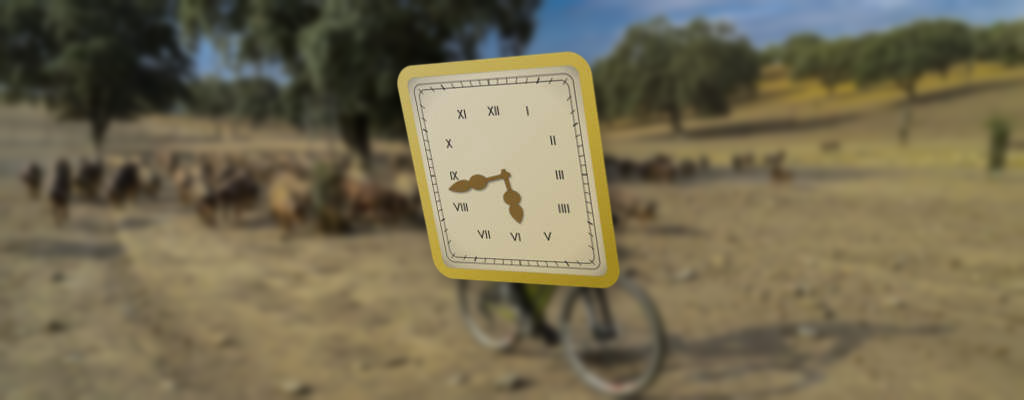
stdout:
5h43
